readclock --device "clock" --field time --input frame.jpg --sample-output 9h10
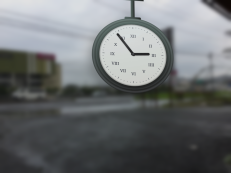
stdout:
2h54
